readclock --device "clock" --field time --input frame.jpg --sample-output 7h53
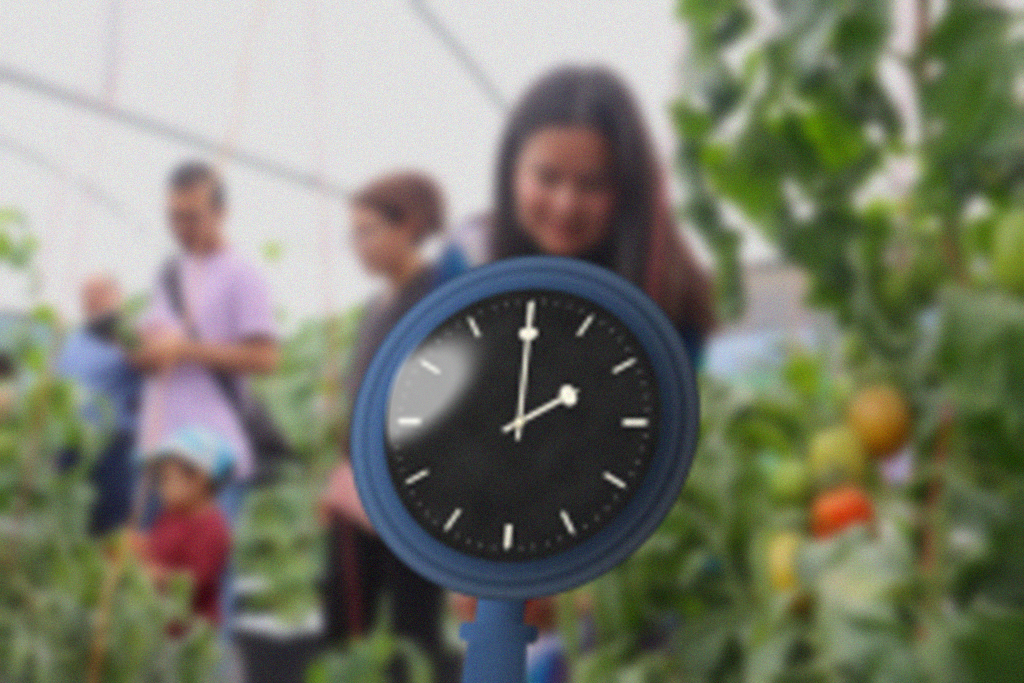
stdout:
2h00
